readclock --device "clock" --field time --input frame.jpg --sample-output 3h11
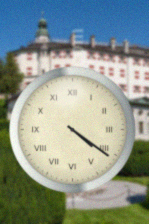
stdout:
4h21
